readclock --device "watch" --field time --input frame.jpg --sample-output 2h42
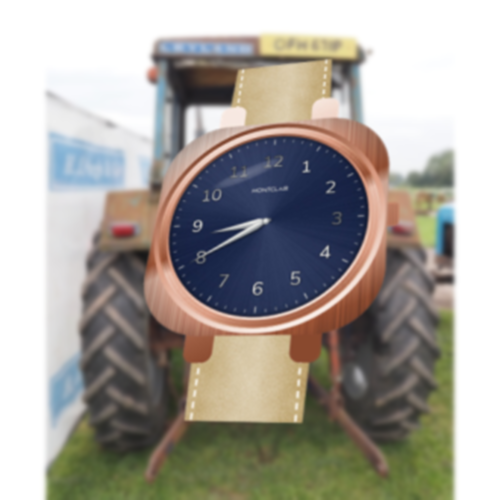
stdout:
8h40
